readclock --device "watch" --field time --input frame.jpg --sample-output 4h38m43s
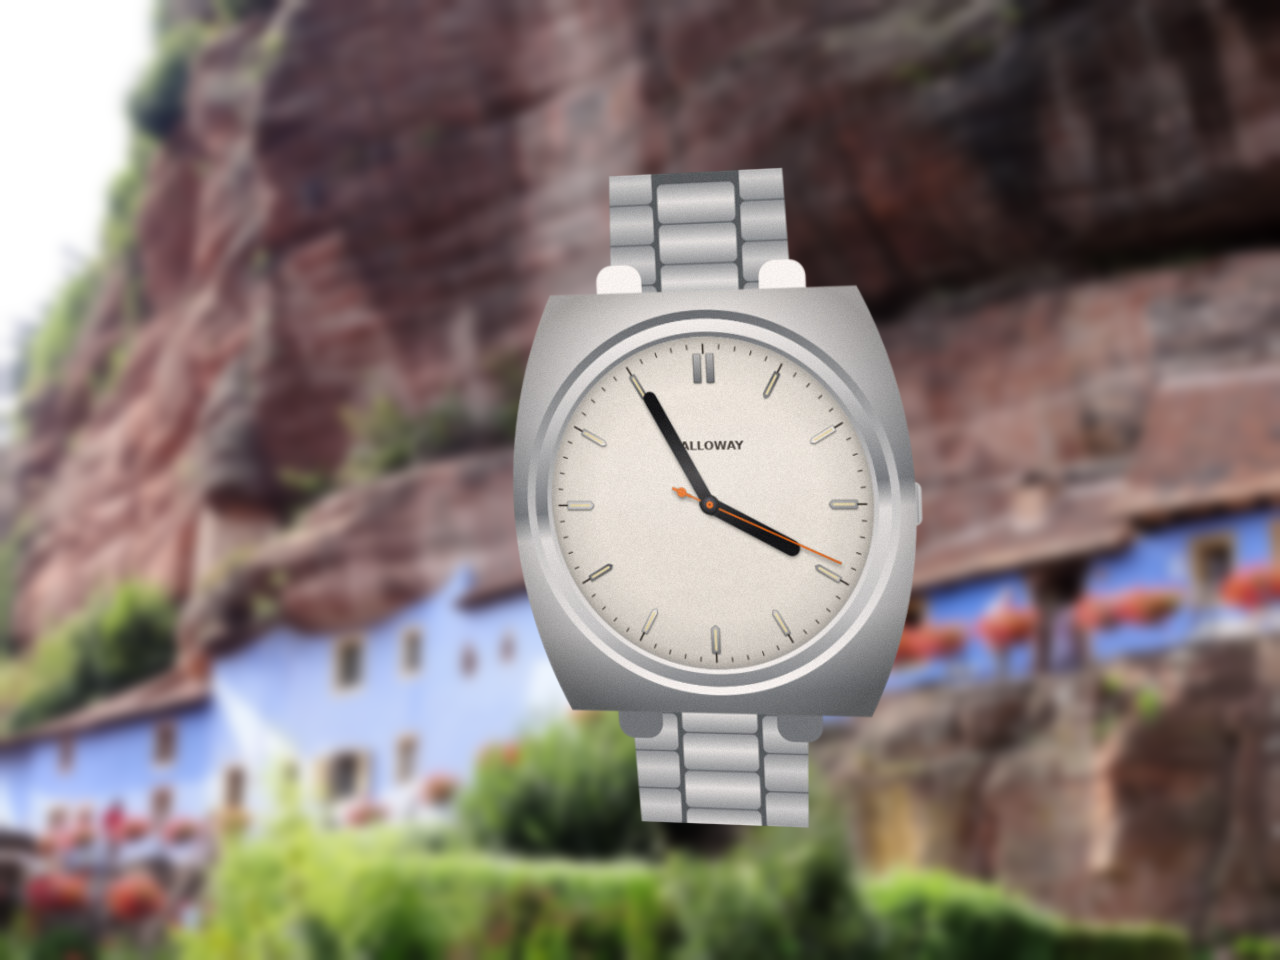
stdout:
3h55m19s
